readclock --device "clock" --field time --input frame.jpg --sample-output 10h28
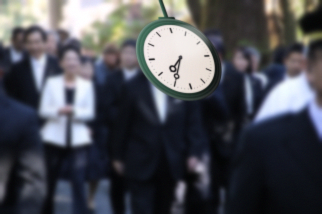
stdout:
7h35
